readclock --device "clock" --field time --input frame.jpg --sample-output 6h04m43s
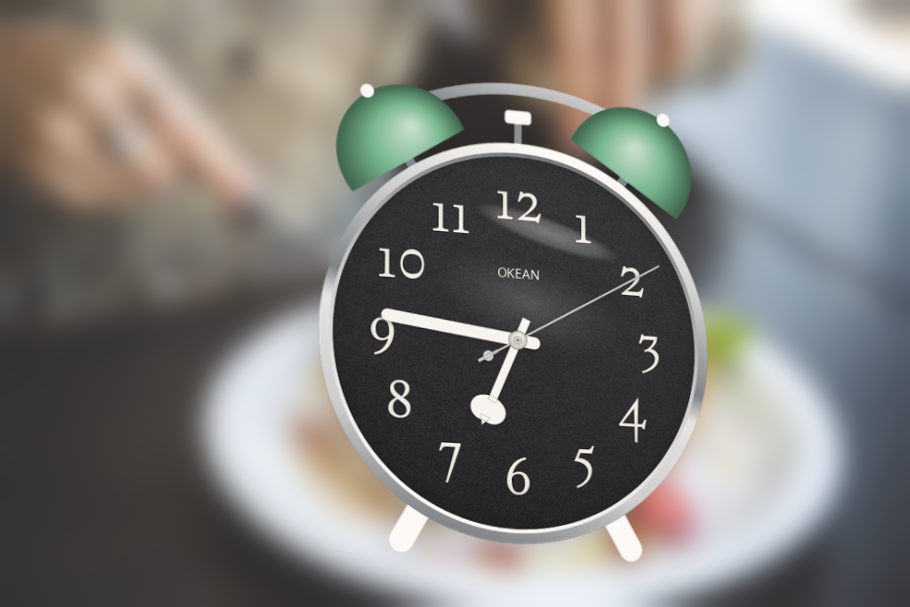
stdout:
6h46m10s
